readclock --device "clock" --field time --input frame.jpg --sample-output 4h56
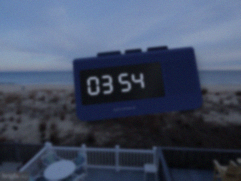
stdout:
3h54
